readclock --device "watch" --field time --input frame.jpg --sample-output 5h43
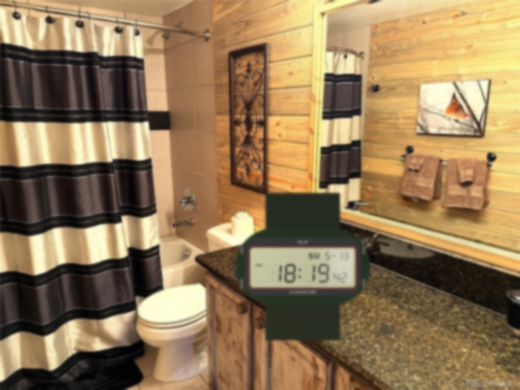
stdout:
18h19
